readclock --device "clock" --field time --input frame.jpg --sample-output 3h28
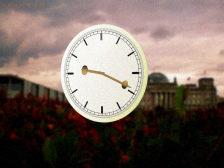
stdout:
9h19
